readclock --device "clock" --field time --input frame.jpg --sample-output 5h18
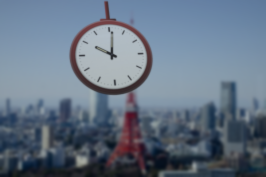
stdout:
10h01
